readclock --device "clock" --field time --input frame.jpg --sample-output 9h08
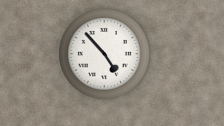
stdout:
4h53
